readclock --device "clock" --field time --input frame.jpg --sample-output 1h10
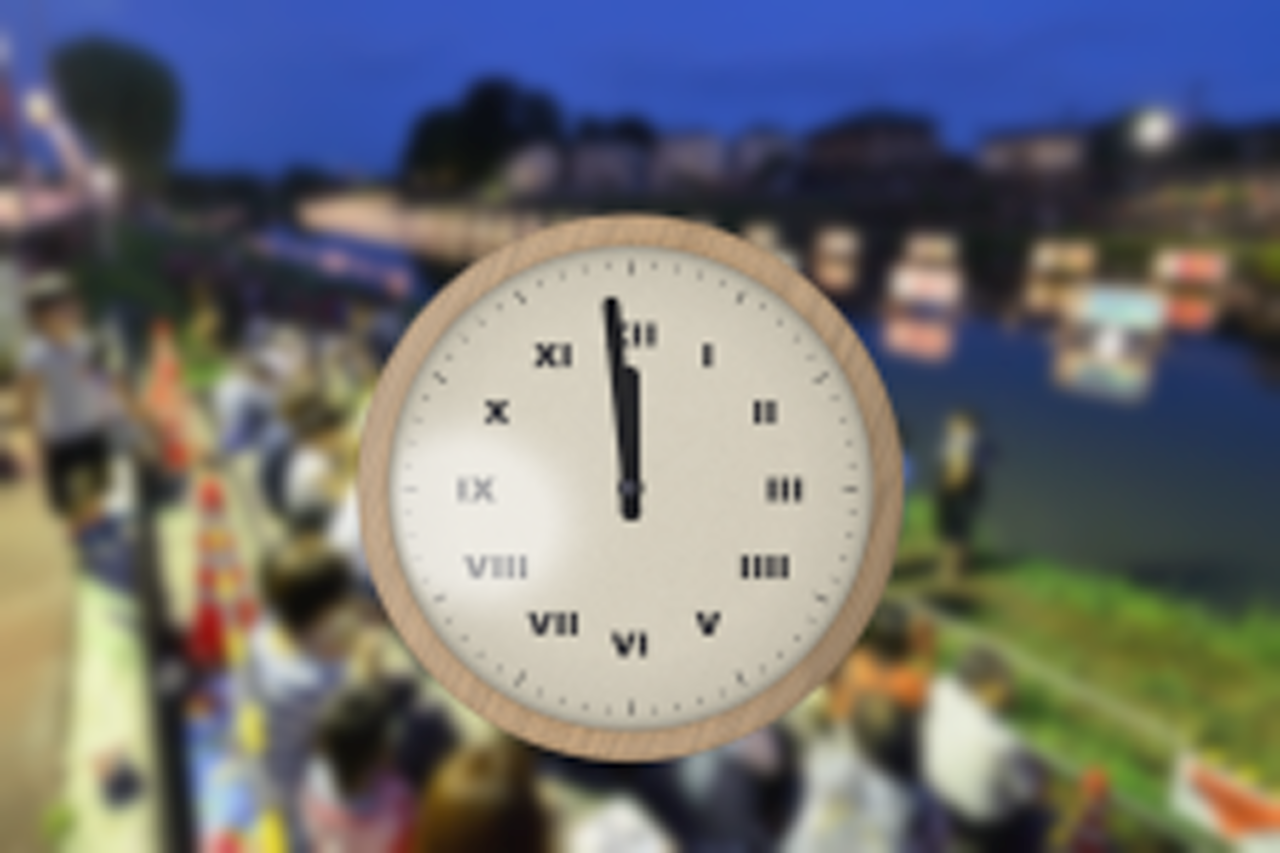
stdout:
11h59
